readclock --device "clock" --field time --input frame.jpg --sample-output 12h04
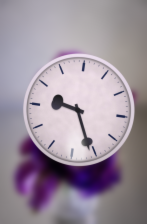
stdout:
9h26
